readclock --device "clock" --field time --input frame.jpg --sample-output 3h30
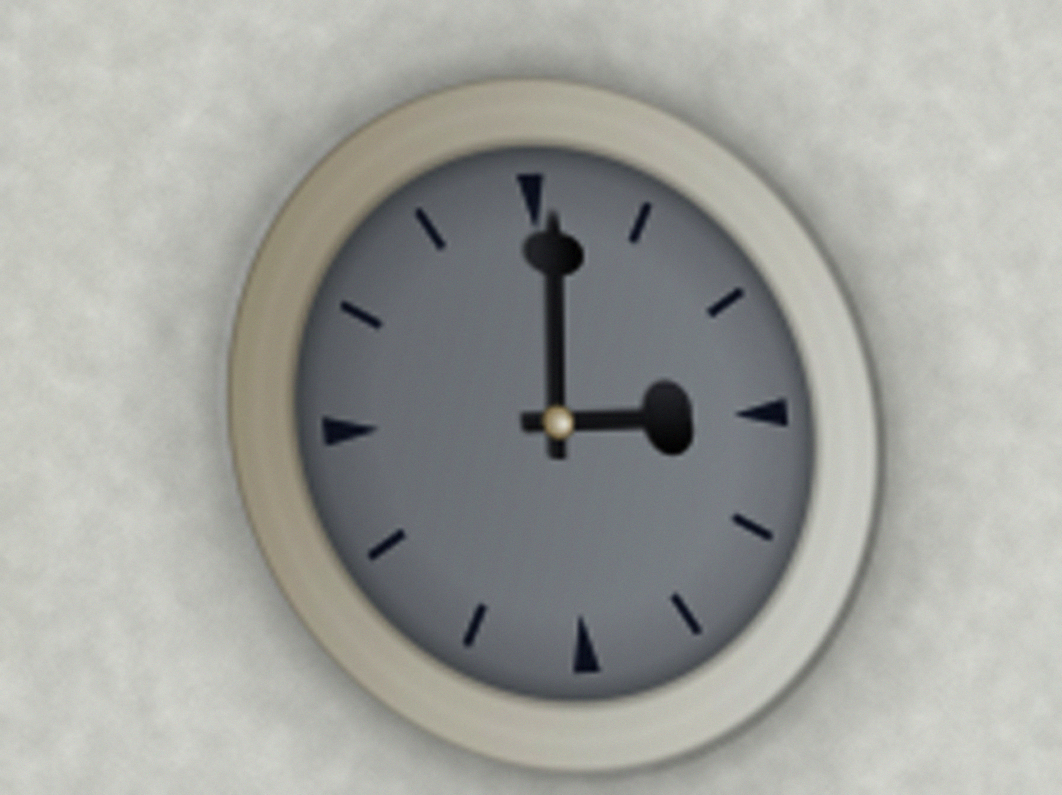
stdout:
3h01
